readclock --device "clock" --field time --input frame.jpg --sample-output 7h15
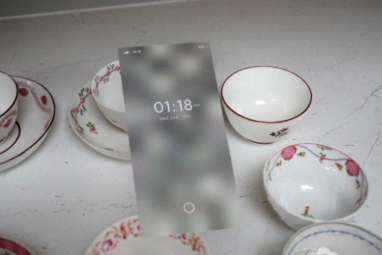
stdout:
1h18
